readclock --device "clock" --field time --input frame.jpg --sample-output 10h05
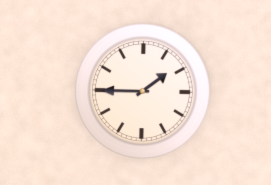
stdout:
1h45
